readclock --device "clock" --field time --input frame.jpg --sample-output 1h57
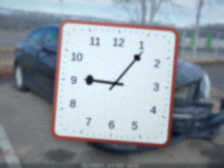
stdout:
9h06
